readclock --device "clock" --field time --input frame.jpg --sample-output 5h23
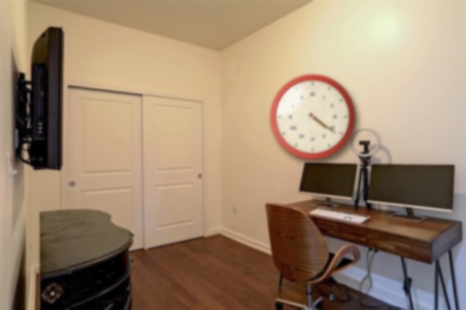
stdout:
4h21
